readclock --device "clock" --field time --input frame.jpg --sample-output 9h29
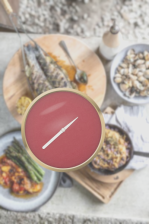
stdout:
1h38
